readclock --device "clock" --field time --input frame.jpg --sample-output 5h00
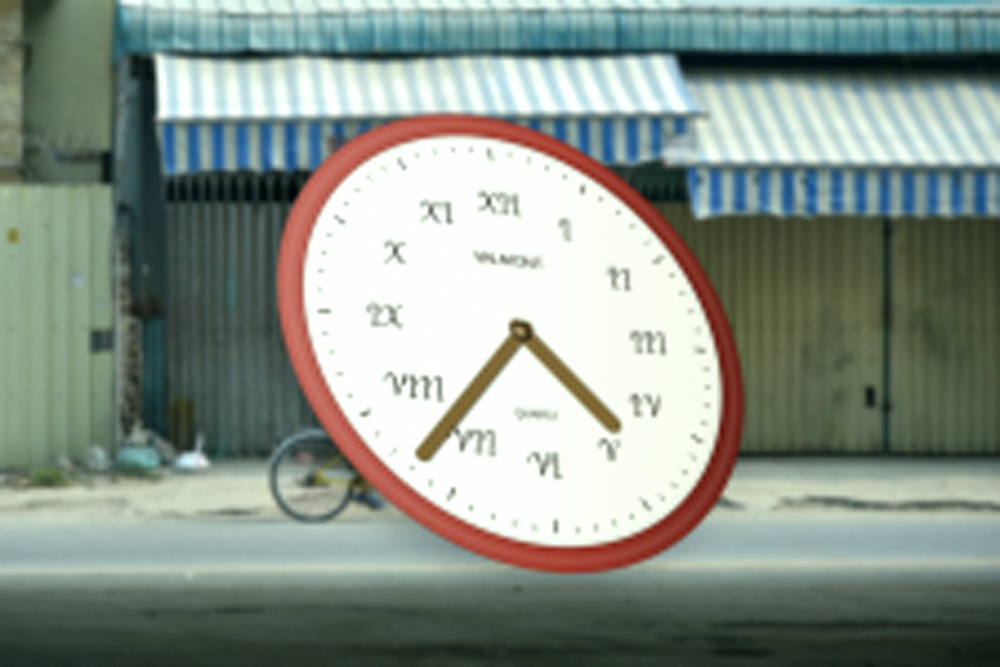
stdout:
4h37
